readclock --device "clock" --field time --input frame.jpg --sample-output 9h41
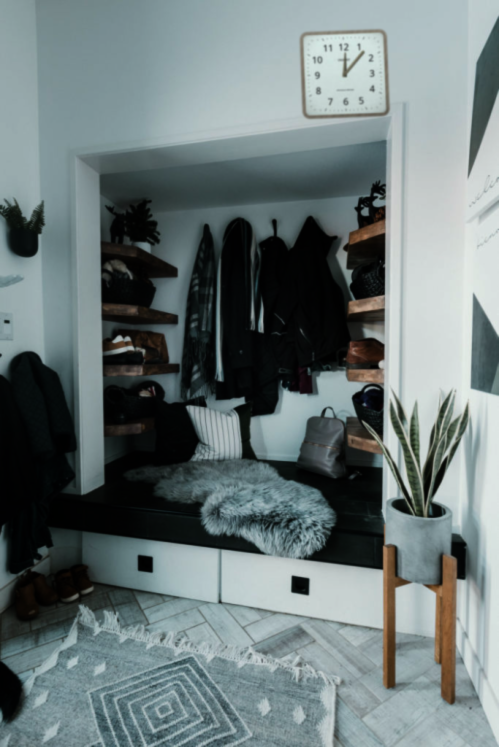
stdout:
12h07
